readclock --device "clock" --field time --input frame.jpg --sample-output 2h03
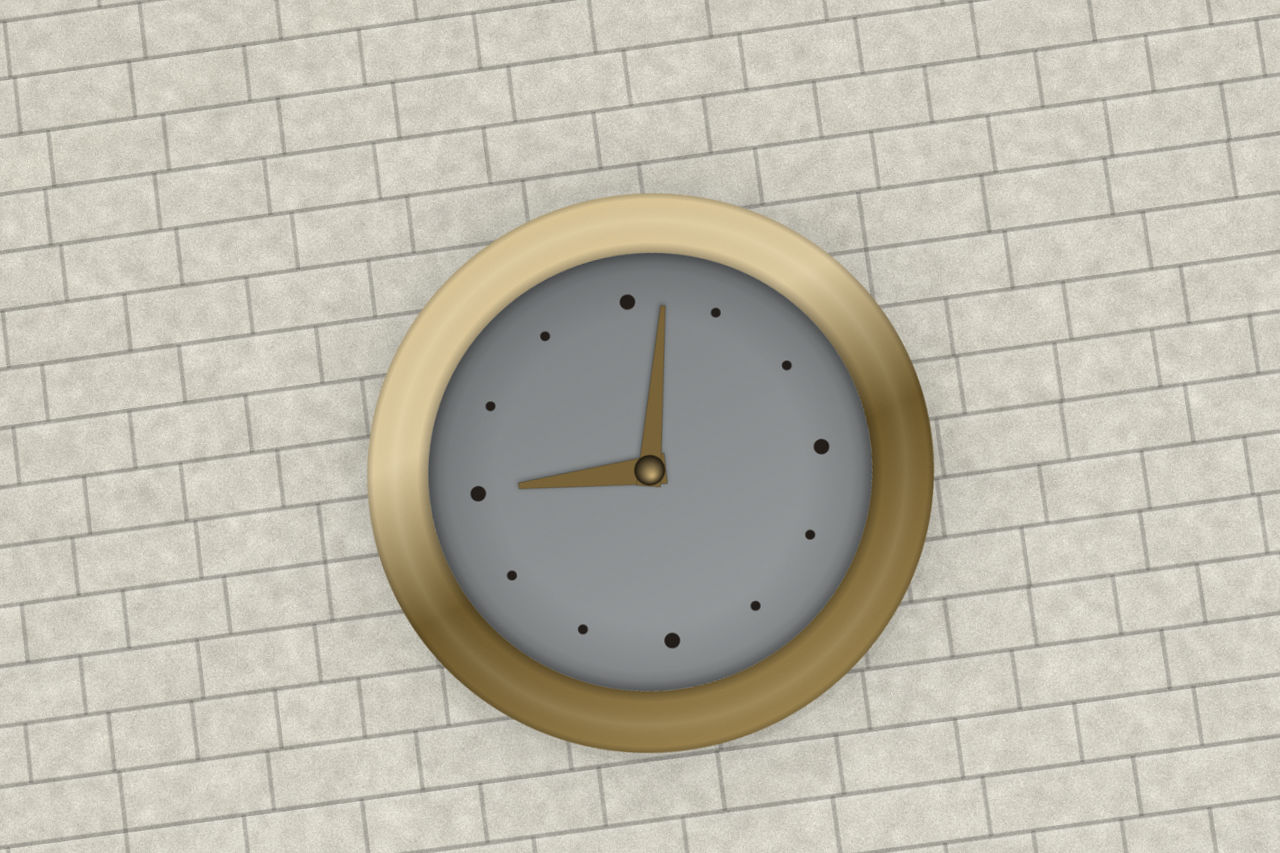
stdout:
9h02
